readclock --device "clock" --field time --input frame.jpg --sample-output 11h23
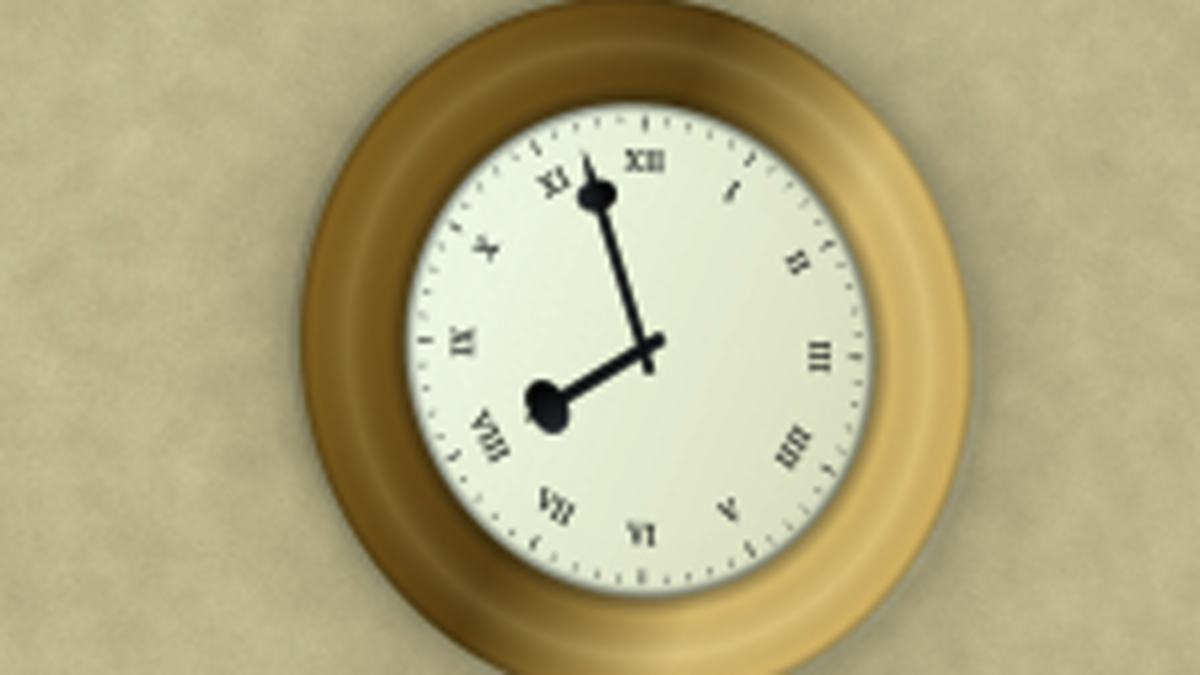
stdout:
7h57
